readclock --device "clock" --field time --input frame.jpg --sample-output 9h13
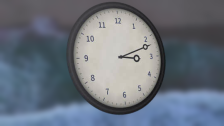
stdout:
3h12
